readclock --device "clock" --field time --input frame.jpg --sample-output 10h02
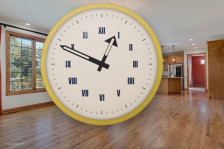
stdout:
12h49
